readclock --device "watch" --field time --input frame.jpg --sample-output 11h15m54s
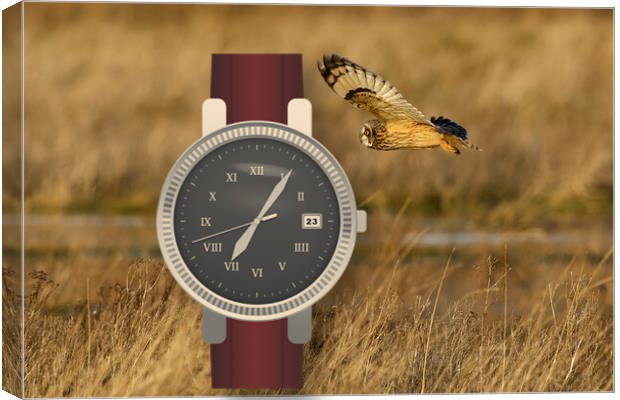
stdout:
7h05m42s
